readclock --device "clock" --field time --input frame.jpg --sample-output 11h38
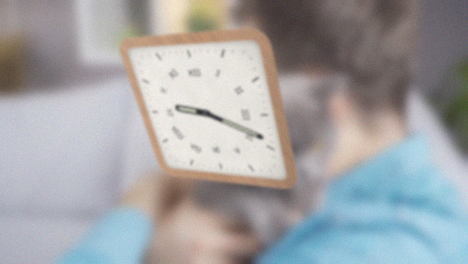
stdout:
9h19
